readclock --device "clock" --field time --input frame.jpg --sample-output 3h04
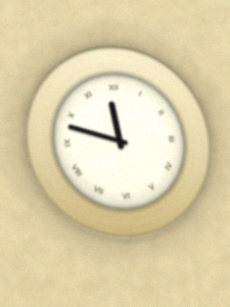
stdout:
11h48
